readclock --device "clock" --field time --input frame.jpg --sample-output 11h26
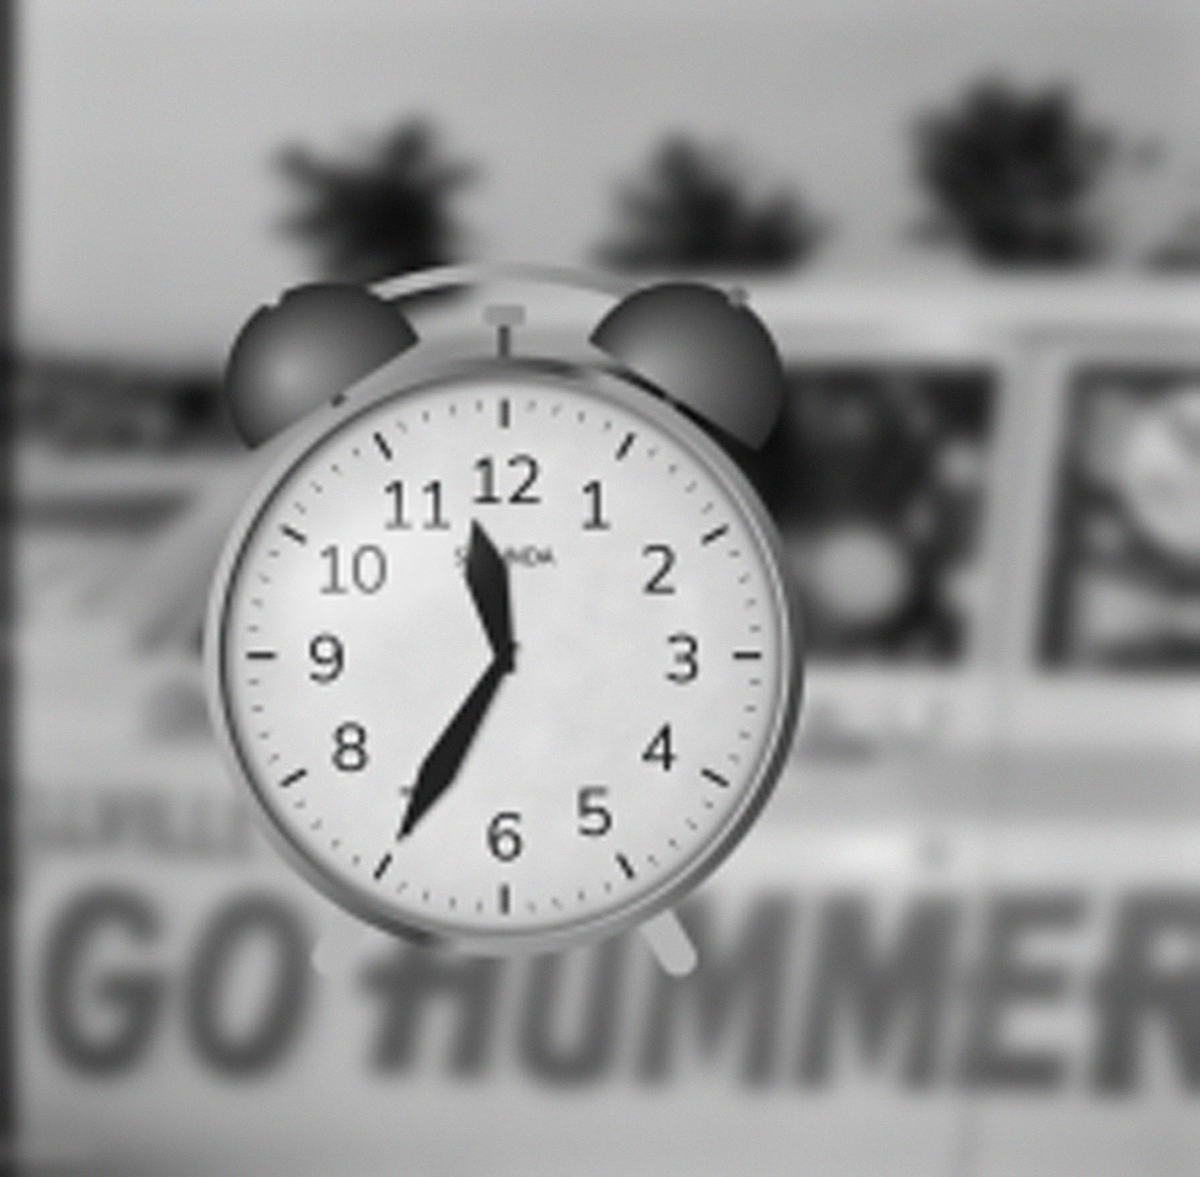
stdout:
11h35
